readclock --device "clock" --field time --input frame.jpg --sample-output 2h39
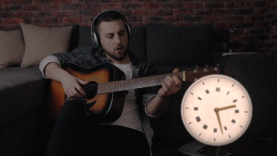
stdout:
2h27
